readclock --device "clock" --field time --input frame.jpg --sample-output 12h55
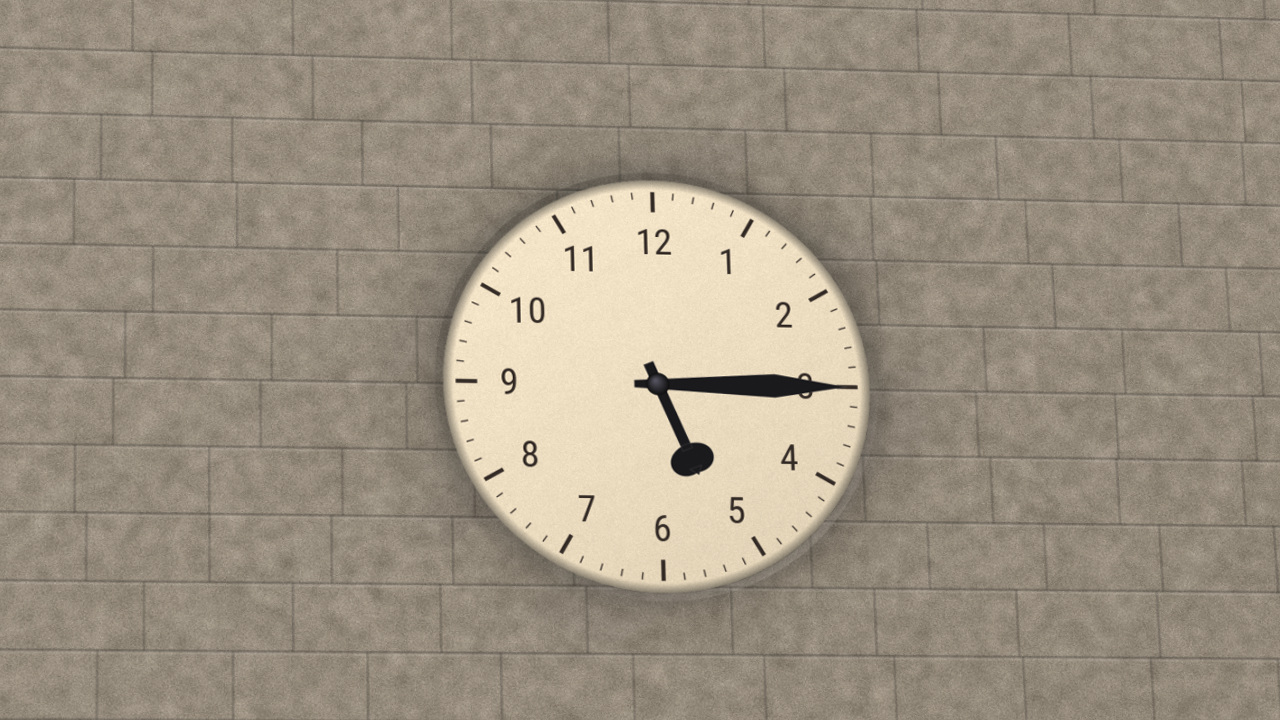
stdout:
5h15
